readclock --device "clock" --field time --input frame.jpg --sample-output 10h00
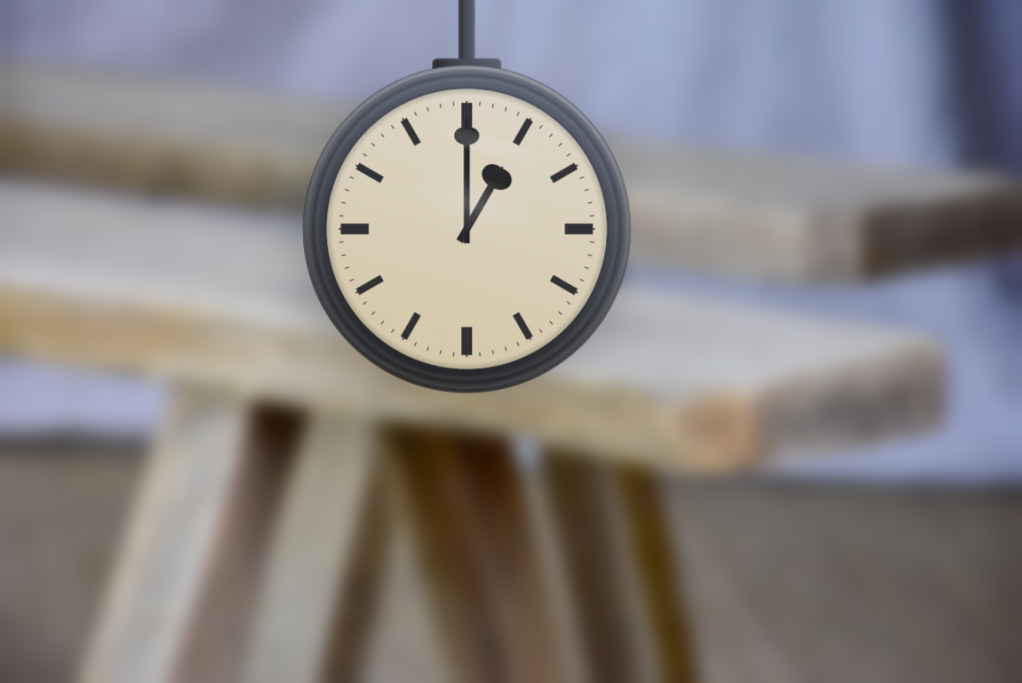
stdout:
1h00
